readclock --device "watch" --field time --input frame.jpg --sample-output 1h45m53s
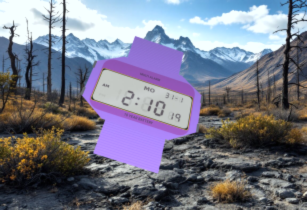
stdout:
2h10m19s
